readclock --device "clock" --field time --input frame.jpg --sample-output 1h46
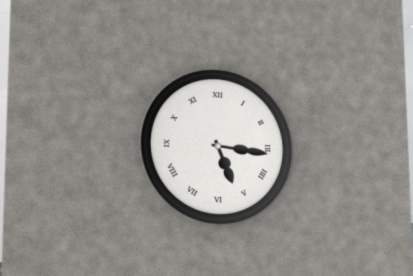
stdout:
5h16
